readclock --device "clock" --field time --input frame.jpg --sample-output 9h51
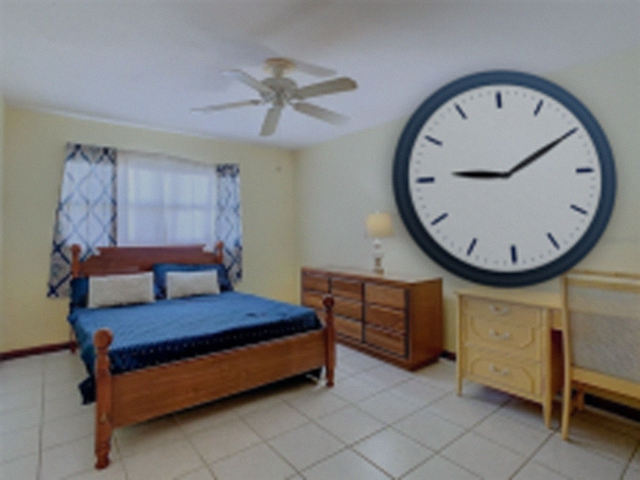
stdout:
9h10
